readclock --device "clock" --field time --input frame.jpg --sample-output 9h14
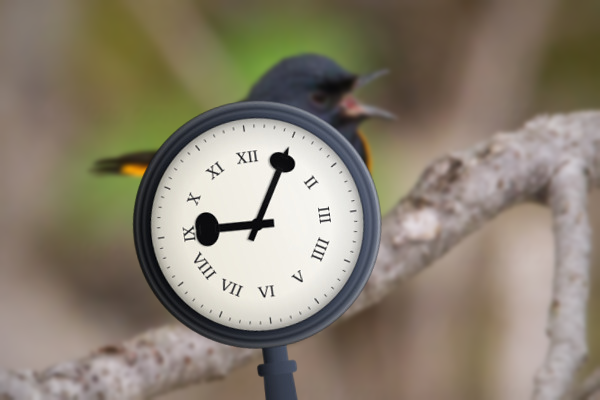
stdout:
9h05
